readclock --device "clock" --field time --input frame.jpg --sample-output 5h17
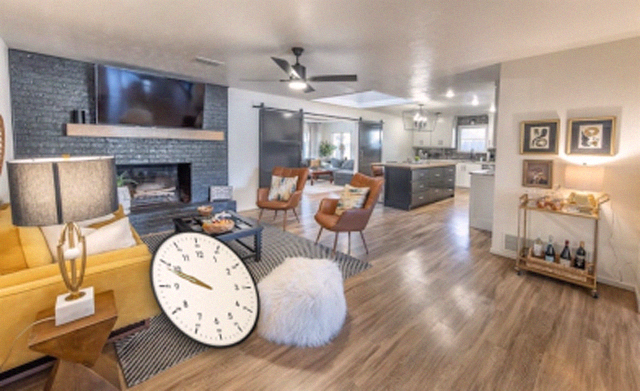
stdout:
9h49
